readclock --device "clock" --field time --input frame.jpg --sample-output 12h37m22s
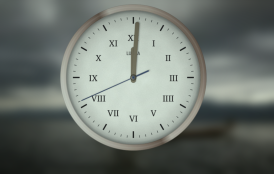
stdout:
12h00m41s
